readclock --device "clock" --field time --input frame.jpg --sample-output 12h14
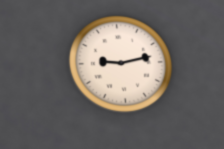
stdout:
9h13
